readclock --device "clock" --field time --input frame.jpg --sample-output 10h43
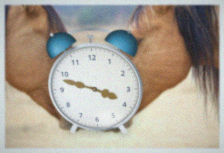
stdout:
3h48
